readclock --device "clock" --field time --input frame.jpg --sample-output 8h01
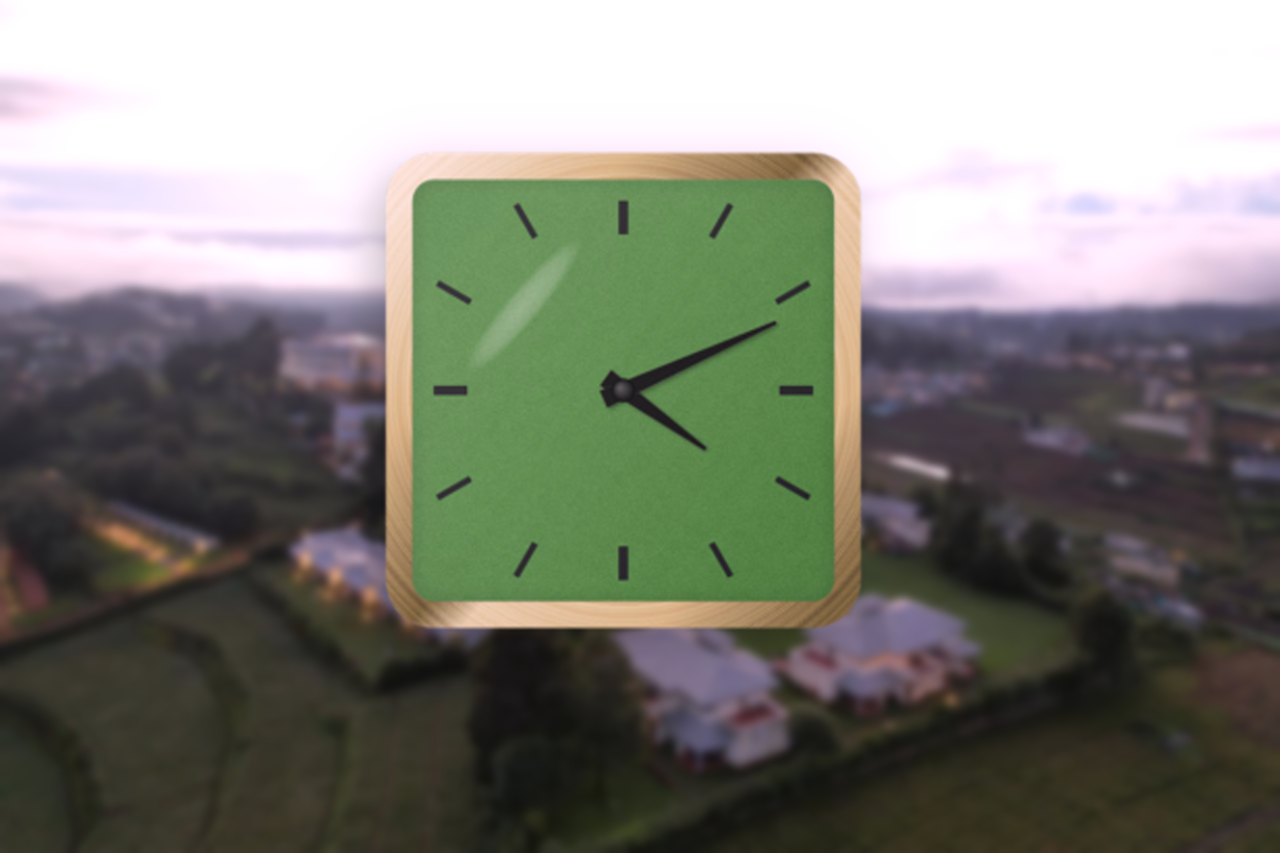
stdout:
4h11
